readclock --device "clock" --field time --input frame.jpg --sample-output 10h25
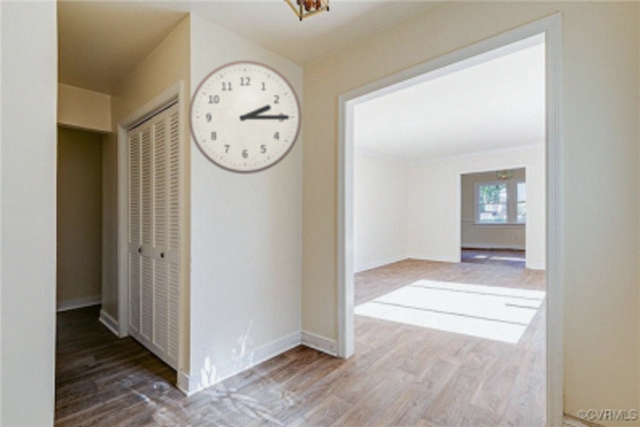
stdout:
2h15
